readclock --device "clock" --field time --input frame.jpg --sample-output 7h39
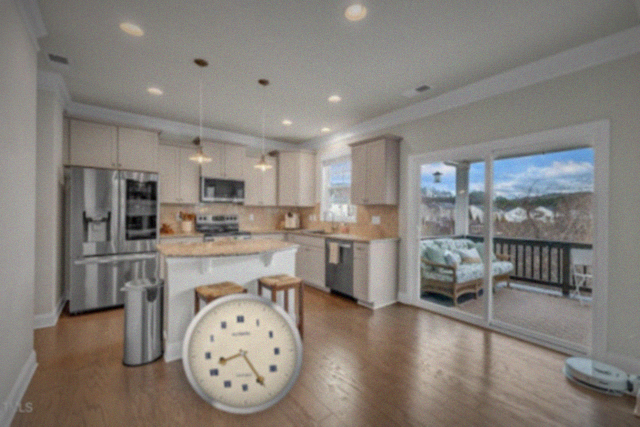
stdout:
8h25
